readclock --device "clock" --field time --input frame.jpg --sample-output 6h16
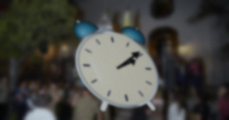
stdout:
2h09
